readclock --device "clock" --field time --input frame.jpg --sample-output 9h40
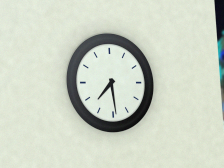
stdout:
7h29
